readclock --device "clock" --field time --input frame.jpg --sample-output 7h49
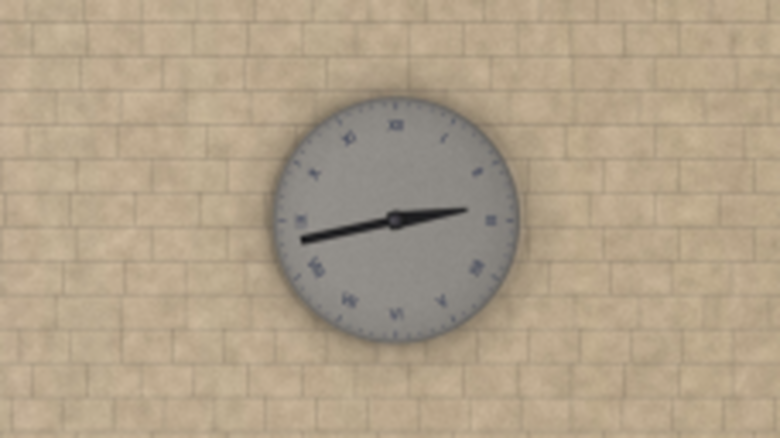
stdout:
2h43
